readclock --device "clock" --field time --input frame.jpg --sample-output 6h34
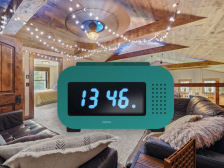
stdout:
13h46
